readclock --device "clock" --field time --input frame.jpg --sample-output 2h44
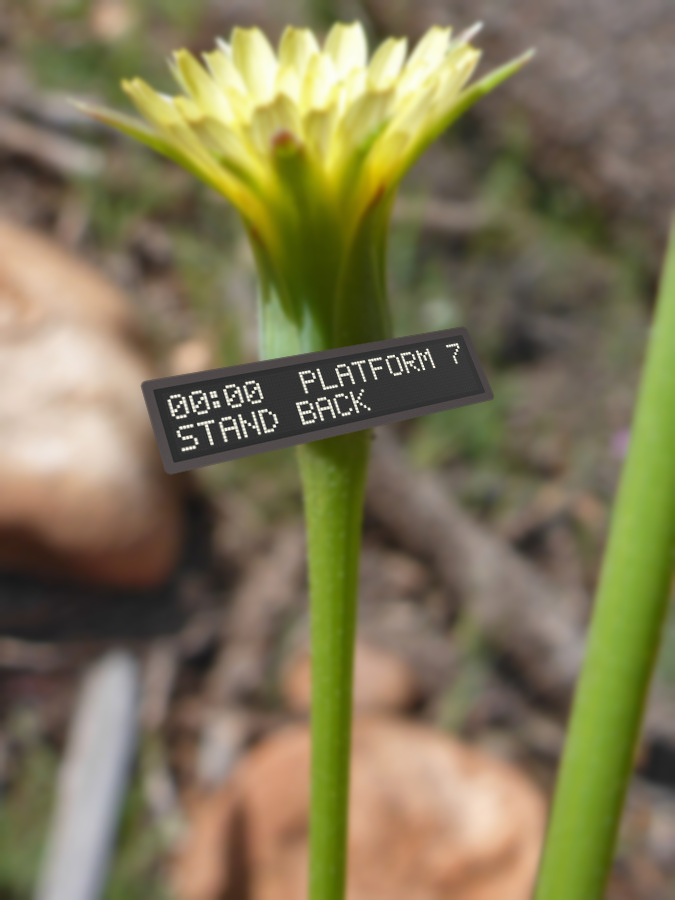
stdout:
0h00
